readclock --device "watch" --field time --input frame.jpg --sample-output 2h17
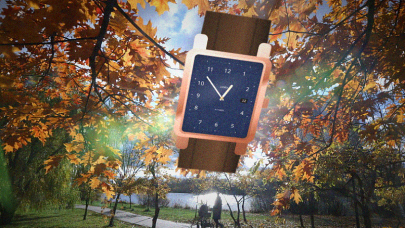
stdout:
12h53
